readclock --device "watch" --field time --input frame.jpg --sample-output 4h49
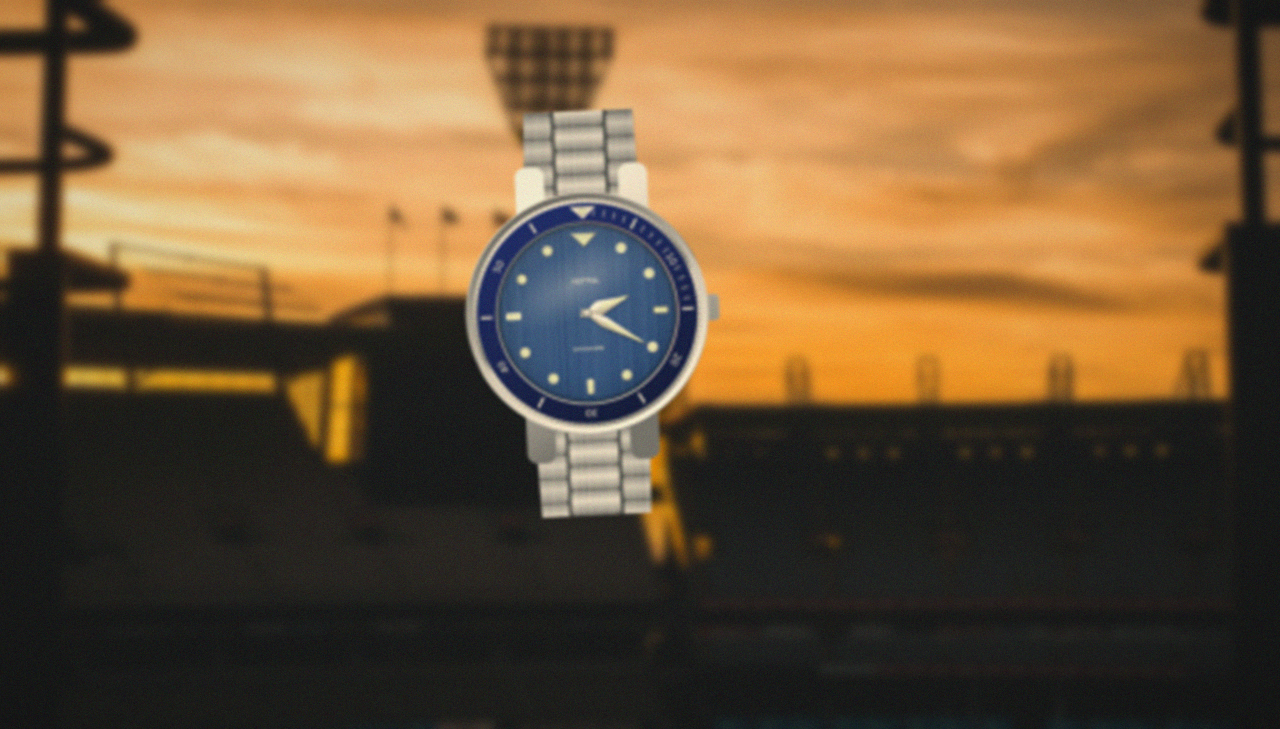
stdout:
2h20
